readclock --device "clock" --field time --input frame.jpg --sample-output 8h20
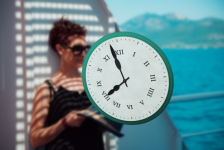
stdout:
7h58
